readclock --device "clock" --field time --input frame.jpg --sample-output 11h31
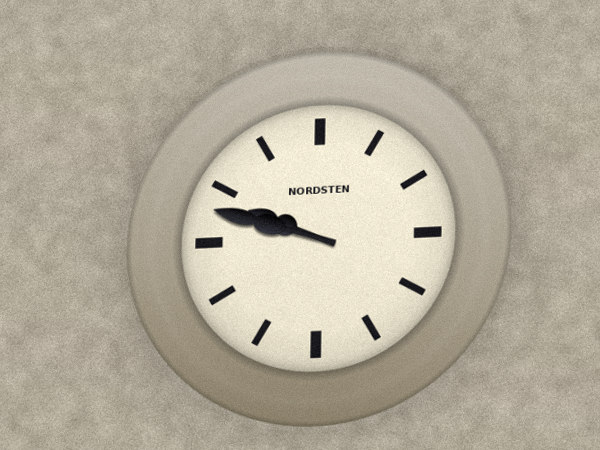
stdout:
9h48
